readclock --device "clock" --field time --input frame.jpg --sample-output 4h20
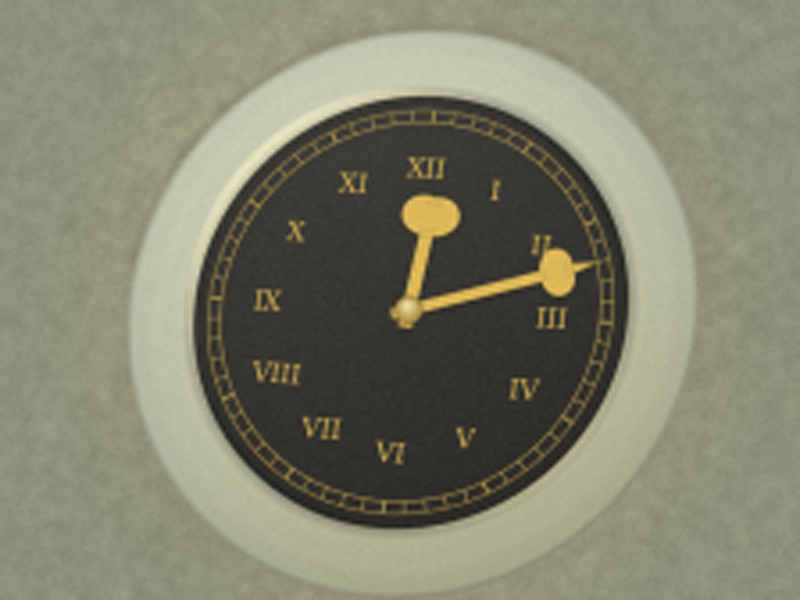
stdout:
12h12
